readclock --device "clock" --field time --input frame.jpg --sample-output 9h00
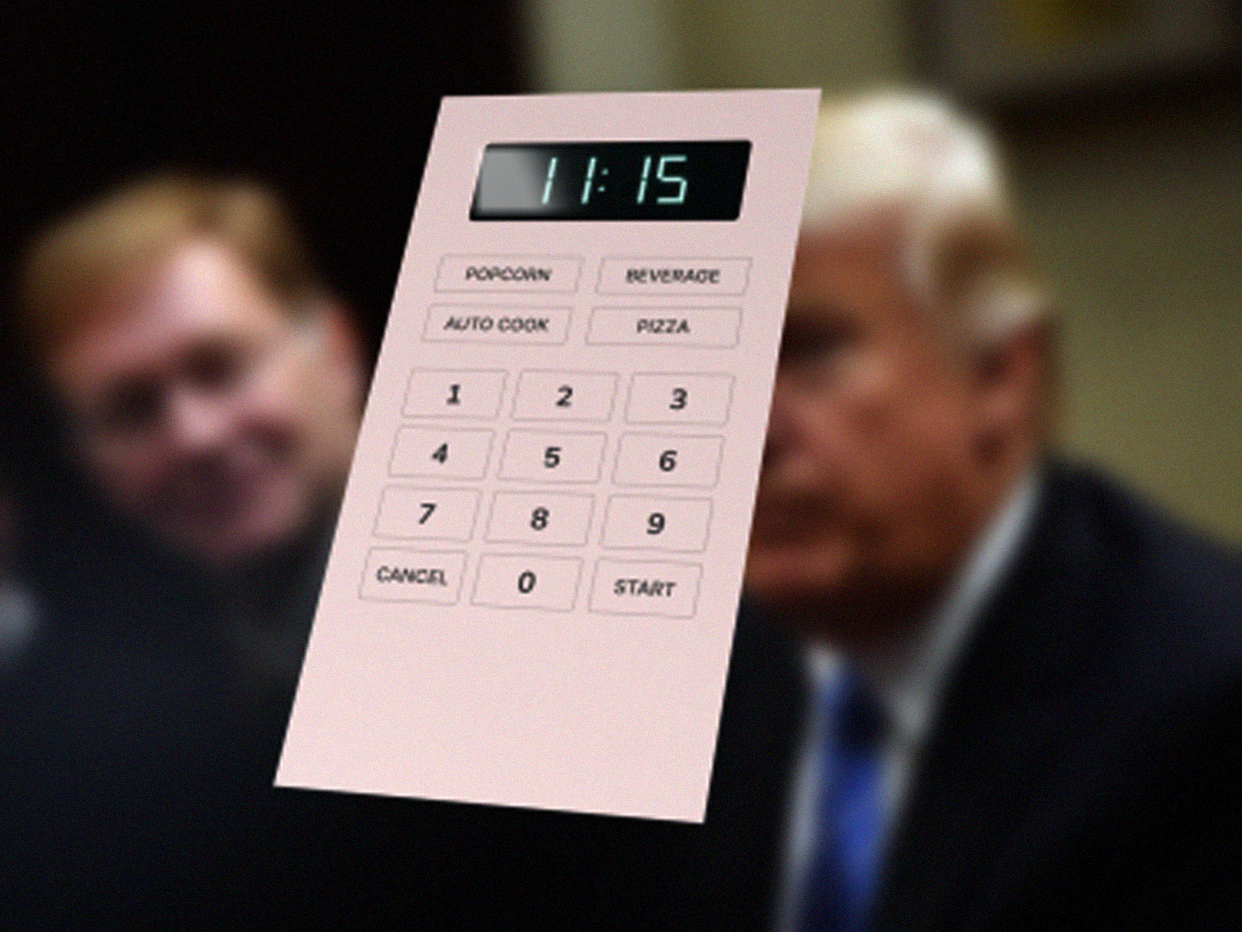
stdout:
11h15
